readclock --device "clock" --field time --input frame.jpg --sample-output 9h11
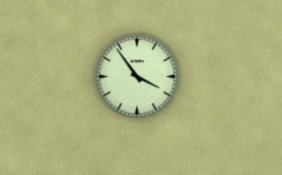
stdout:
3h54
